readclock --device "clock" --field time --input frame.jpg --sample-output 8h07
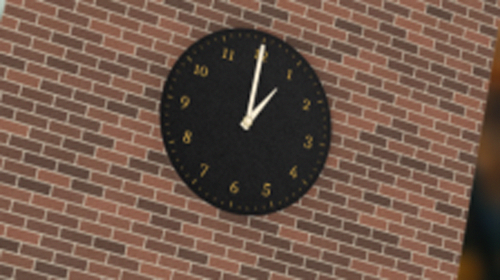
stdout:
1h00
